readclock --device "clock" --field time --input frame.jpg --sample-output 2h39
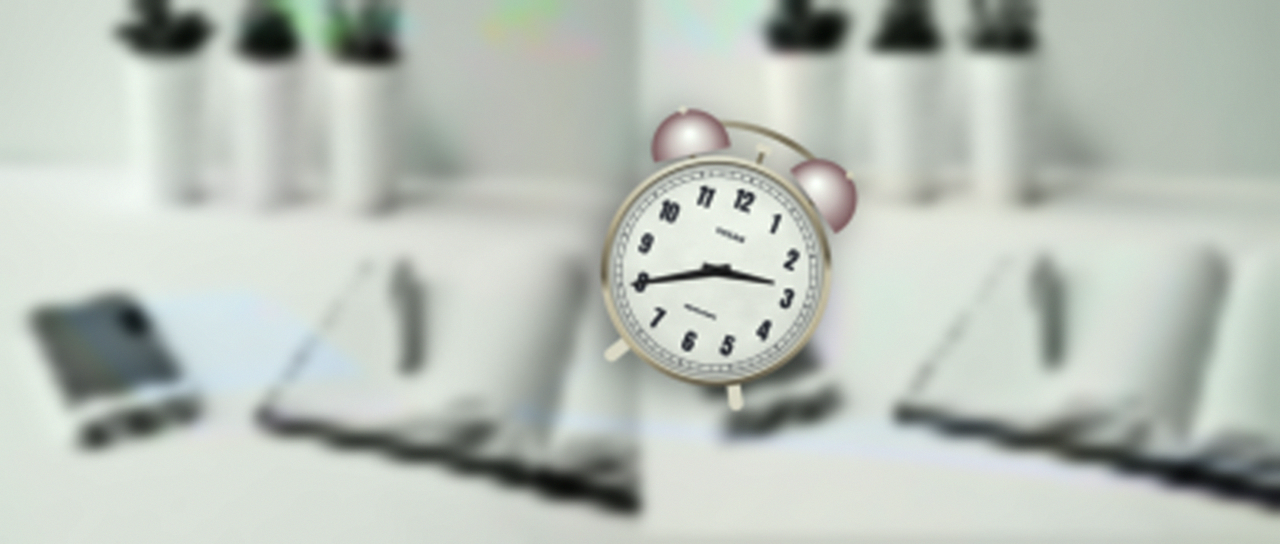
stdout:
2h40
